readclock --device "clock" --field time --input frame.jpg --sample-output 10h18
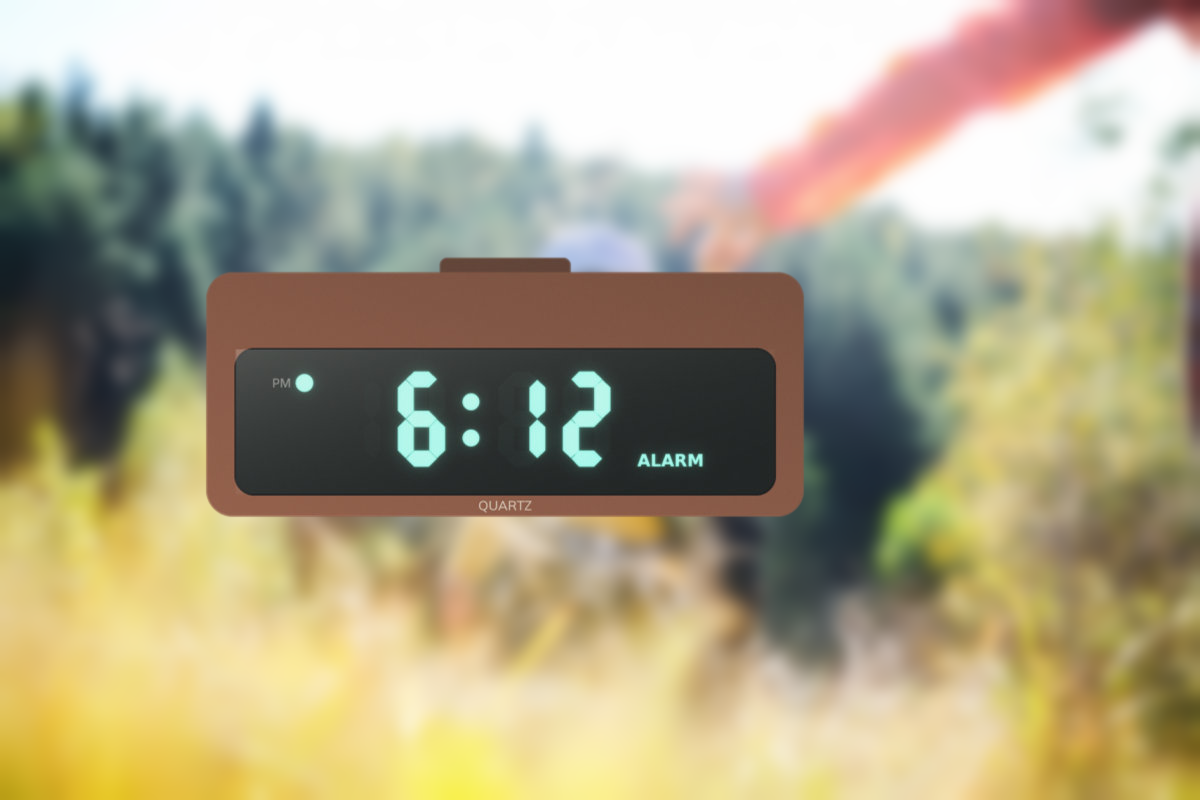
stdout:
6h12
